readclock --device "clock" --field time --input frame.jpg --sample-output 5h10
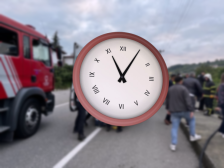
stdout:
11h05
